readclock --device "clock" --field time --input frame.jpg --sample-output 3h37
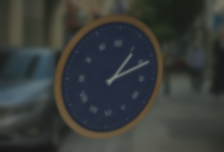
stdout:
1h11
